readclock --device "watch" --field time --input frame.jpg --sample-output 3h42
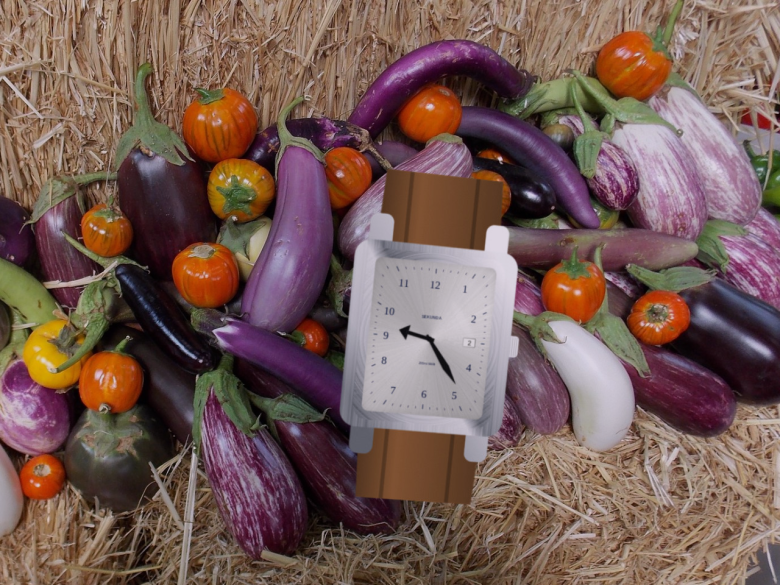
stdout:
9h24
